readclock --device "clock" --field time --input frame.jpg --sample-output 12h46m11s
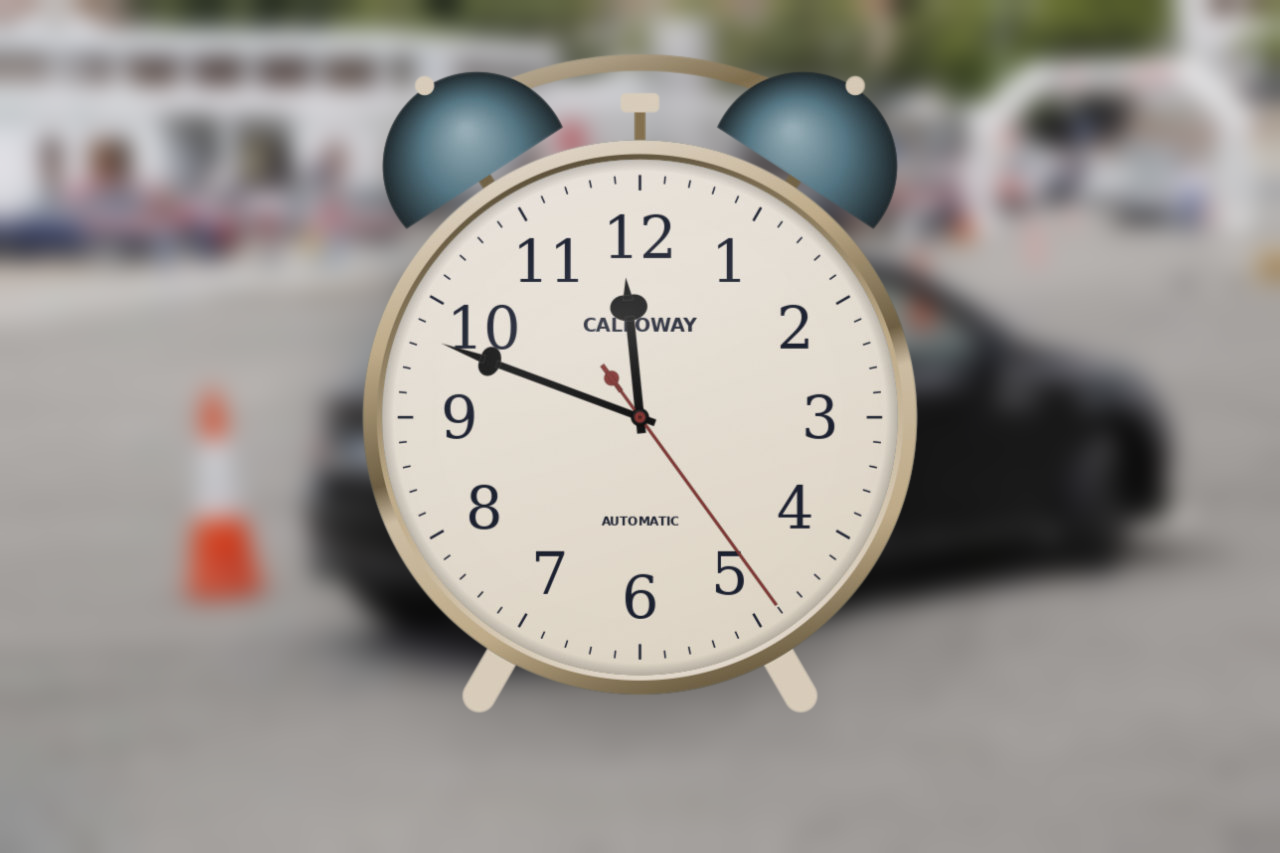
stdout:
11h48m24s
